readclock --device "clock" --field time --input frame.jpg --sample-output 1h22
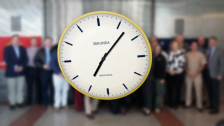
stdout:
7h07
